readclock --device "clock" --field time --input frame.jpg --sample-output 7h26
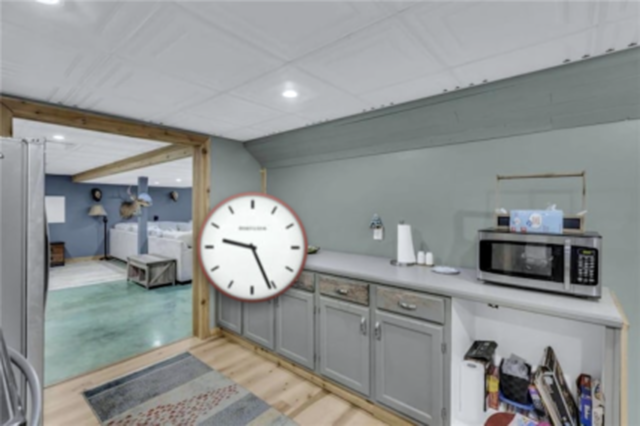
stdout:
9h26
